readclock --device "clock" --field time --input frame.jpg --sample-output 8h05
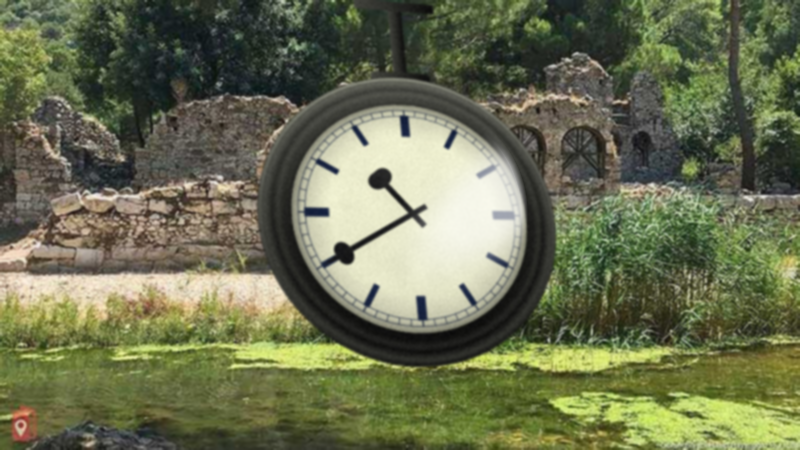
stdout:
10h40
